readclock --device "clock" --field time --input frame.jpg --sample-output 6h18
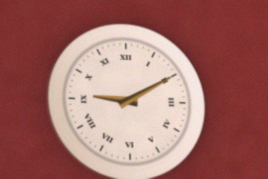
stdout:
9h10
